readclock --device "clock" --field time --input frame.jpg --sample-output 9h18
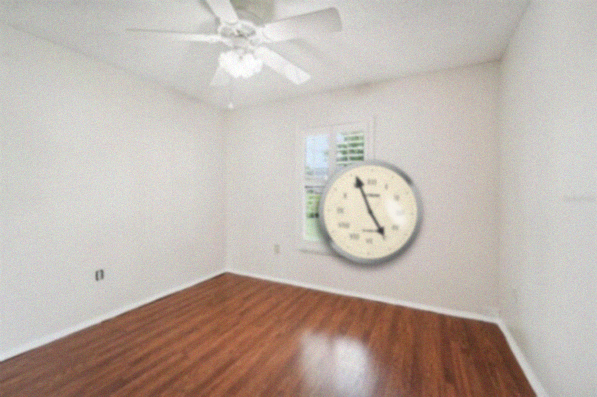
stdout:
4h56
